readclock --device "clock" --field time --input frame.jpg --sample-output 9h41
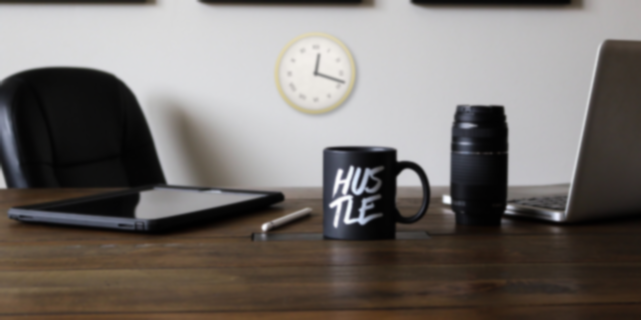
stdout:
12h18
